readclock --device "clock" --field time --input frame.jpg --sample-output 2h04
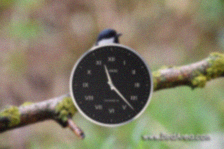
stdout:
11h23
